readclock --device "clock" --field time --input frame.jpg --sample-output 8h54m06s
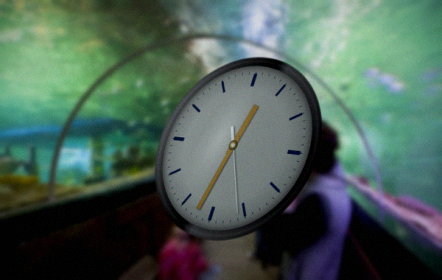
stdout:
12h32m26s
